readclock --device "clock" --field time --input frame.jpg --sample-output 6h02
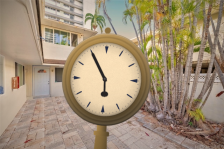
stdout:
5h55
